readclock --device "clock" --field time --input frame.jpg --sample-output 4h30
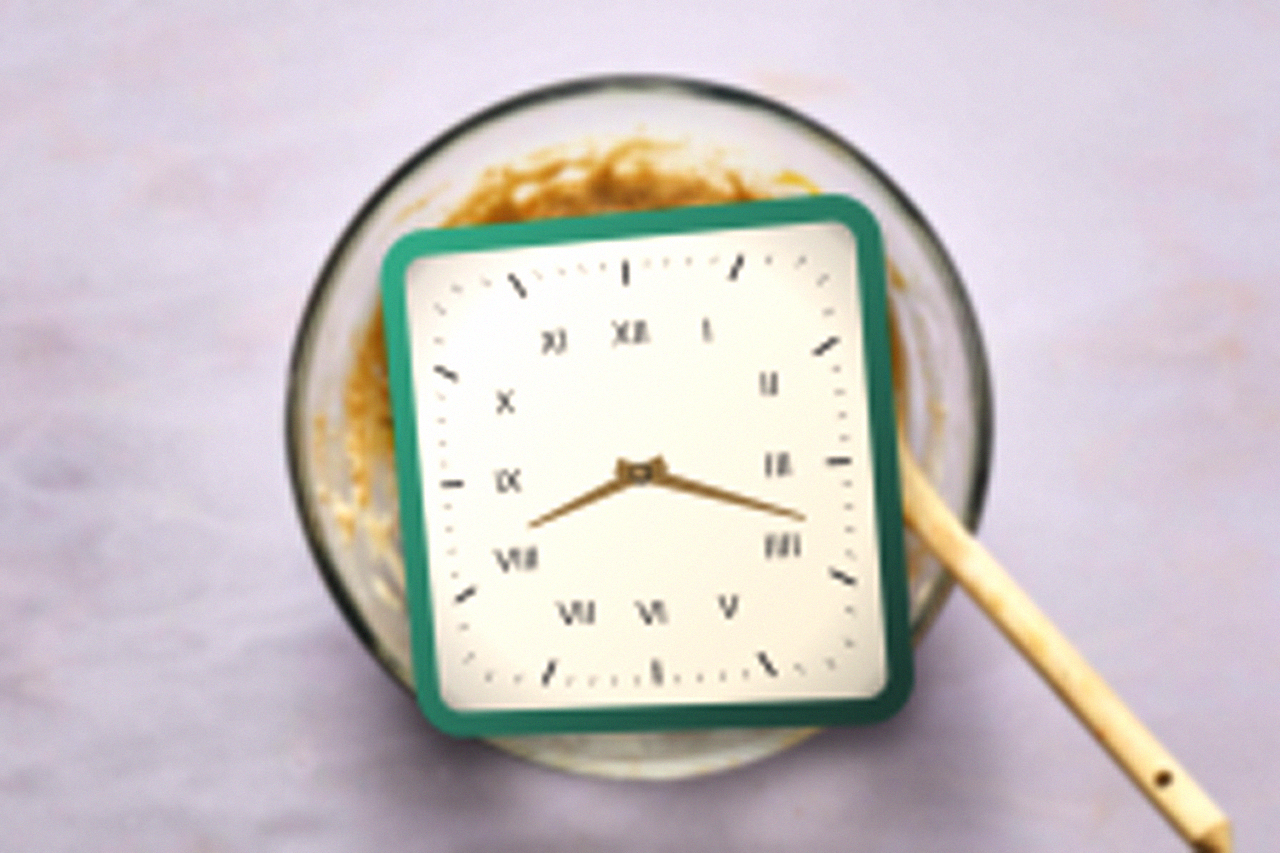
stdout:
8h18
